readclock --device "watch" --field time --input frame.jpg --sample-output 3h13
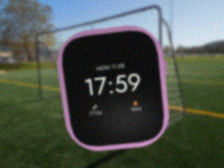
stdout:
17h59
